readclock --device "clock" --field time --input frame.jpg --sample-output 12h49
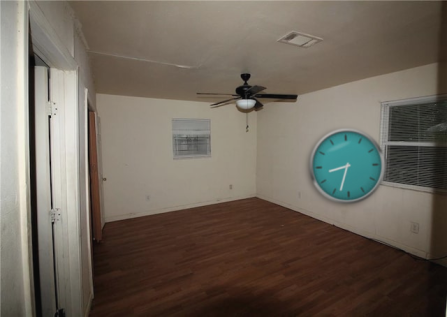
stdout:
8h33
